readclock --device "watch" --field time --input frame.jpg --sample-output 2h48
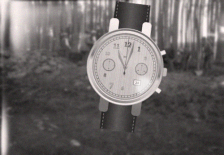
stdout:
11h02
